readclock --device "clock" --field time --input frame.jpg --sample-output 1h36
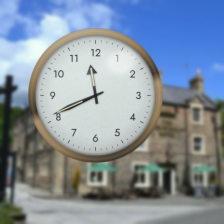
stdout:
11h41
